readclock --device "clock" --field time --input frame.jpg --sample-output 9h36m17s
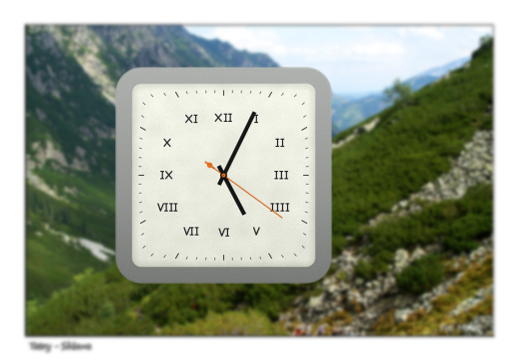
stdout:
5h04m21s
